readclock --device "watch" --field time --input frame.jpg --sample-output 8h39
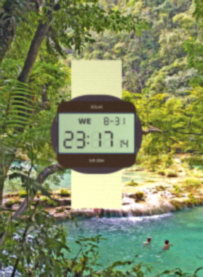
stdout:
23h17
